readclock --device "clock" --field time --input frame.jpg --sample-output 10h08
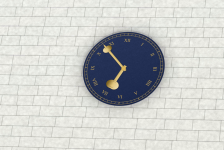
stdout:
6h53
